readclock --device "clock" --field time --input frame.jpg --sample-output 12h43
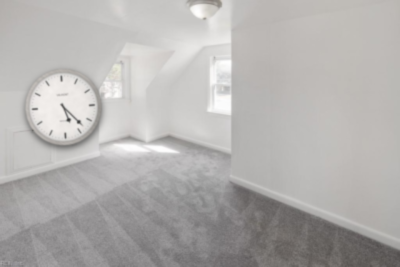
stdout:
5h23
